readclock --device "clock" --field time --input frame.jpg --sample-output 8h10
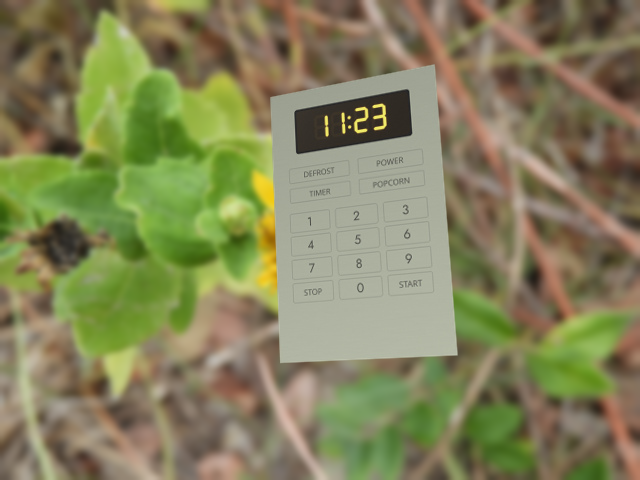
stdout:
11h23
